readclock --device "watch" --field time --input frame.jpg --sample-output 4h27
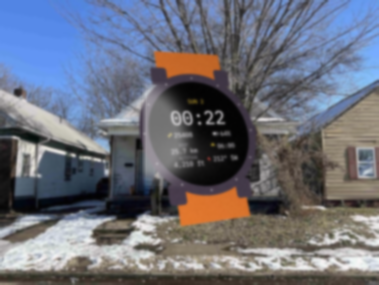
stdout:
0h22
